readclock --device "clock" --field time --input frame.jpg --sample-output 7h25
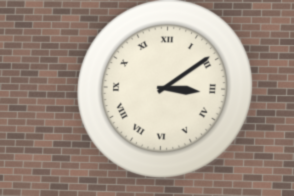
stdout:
3h09
